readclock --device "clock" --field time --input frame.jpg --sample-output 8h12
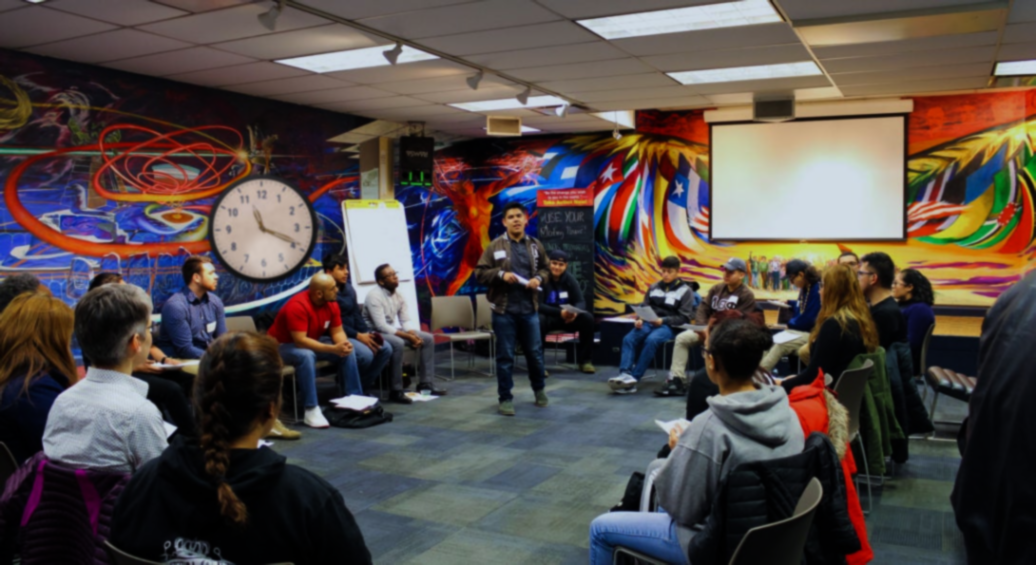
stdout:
11h19
